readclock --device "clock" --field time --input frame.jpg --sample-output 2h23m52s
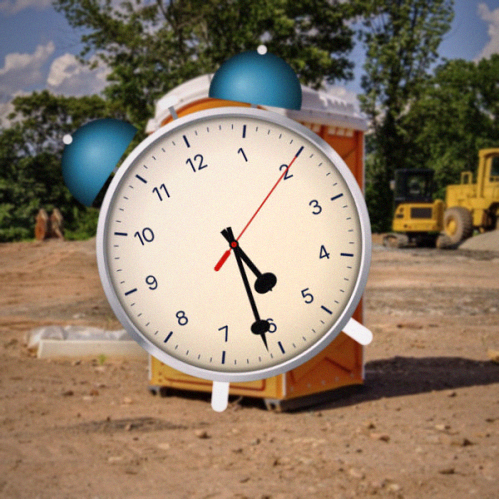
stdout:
5h31m10s
